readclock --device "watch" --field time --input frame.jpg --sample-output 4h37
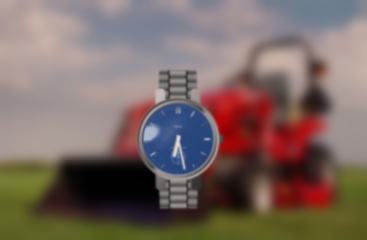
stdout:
6h28
